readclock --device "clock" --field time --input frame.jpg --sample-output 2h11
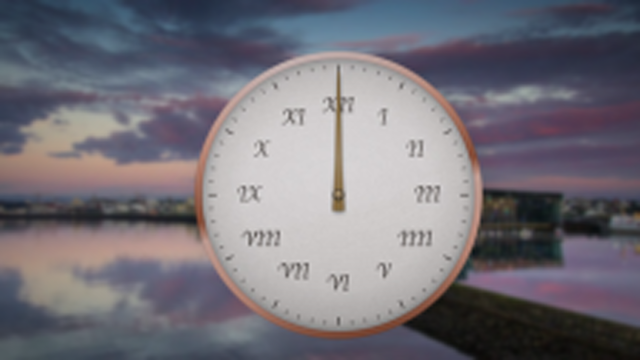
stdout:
12h00
